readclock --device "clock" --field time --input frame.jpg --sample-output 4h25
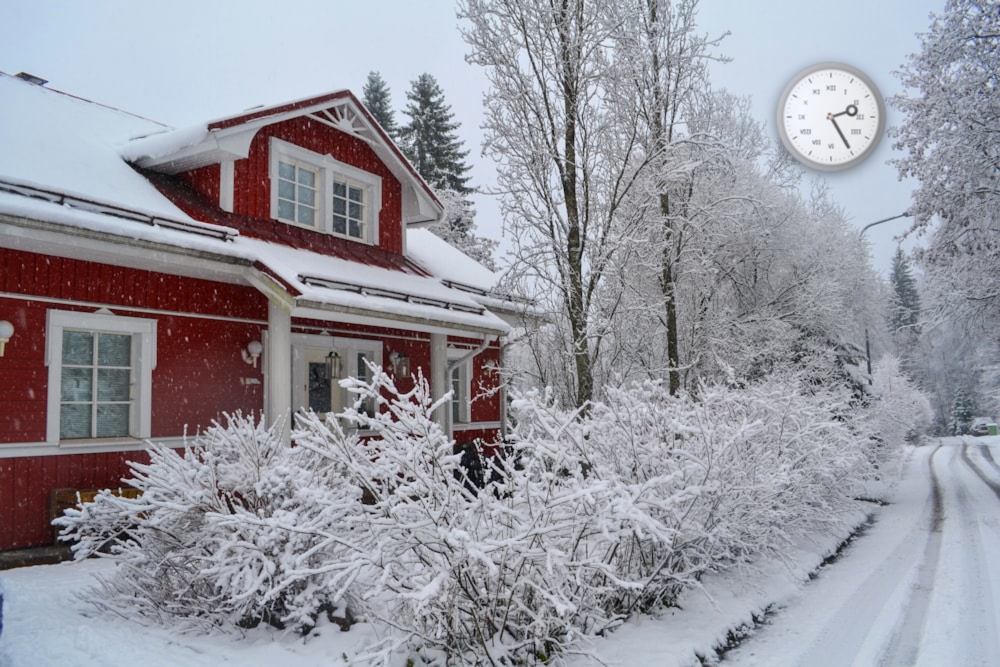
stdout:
2h25
